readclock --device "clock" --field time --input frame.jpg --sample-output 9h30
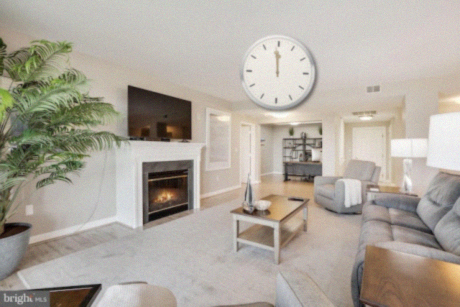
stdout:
11h59
